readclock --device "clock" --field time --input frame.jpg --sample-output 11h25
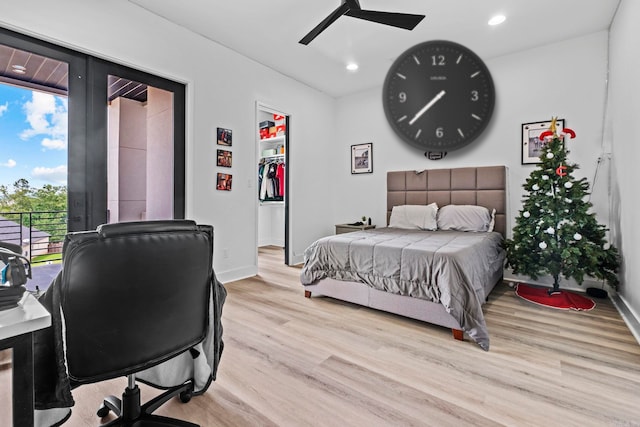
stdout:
7h38
